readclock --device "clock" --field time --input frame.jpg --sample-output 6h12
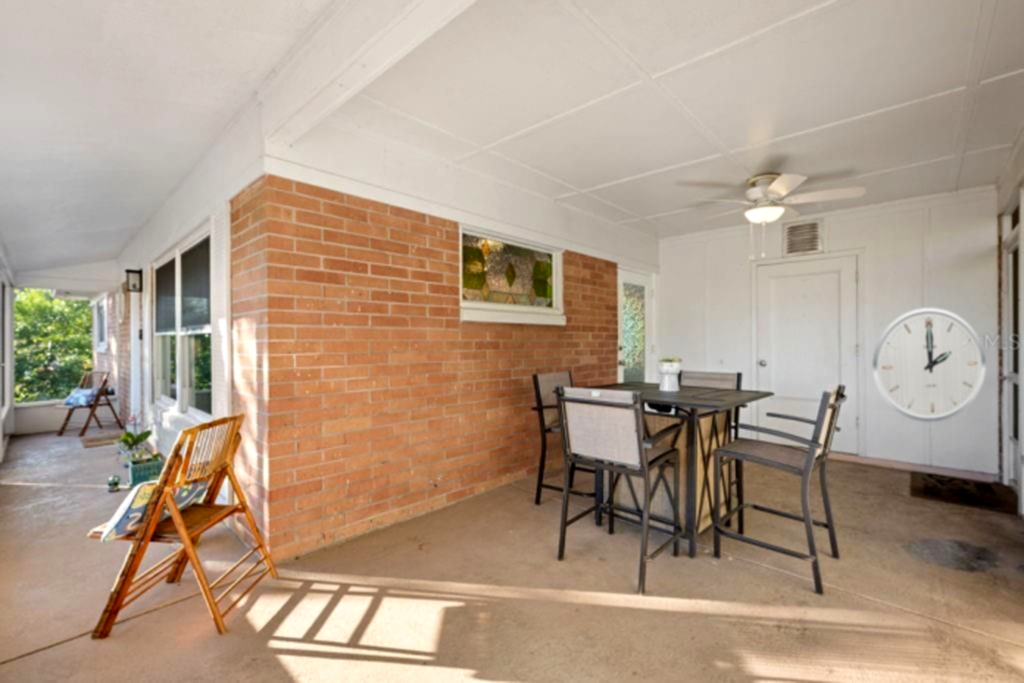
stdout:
2h00
